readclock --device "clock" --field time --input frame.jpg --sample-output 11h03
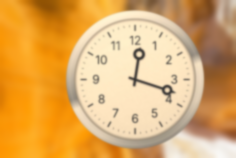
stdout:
12h18
